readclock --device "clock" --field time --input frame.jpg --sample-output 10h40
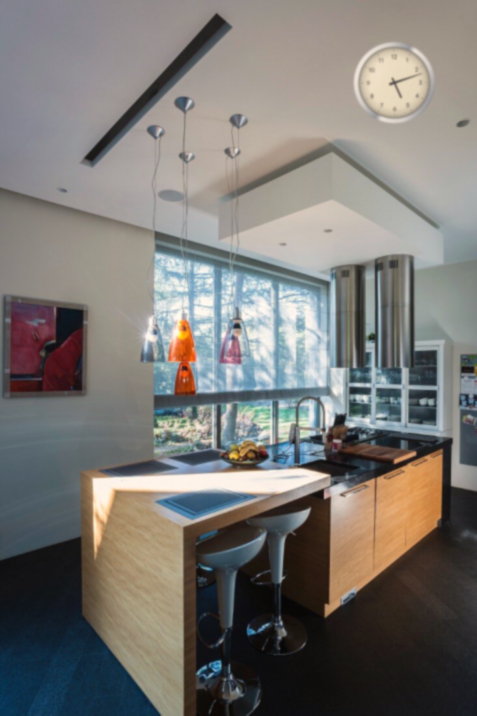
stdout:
5h12
